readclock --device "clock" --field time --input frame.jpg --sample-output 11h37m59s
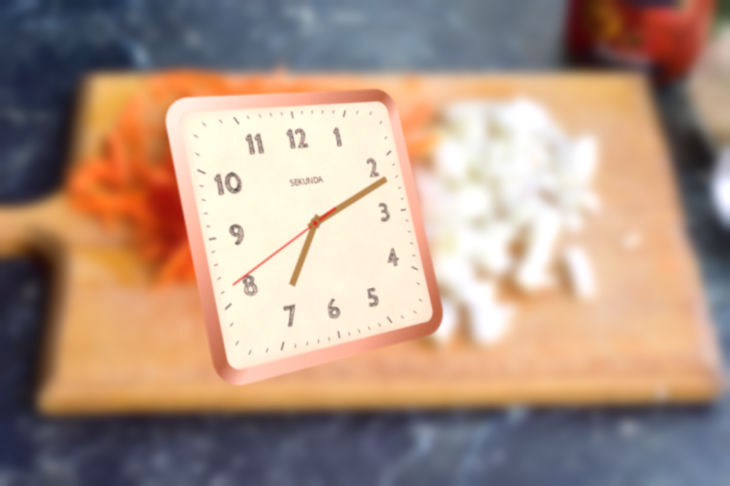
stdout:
7h11m41s
